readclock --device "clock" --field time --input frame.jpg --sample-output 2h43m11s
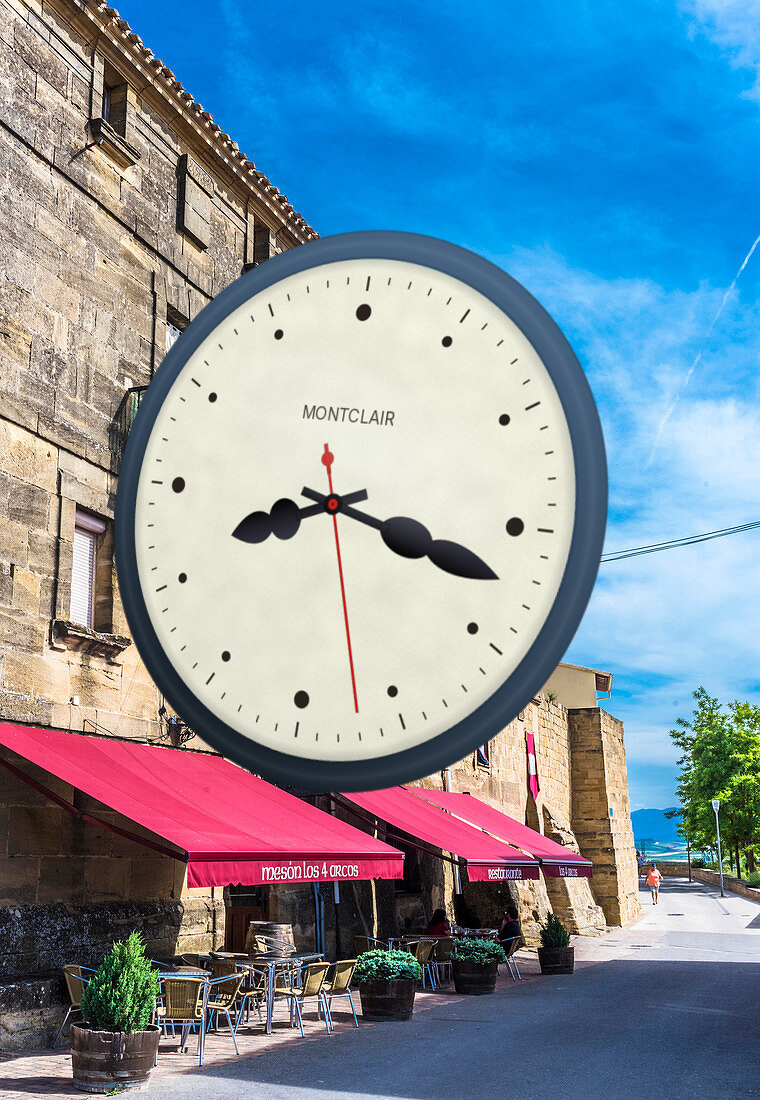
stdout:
8h17m27s
